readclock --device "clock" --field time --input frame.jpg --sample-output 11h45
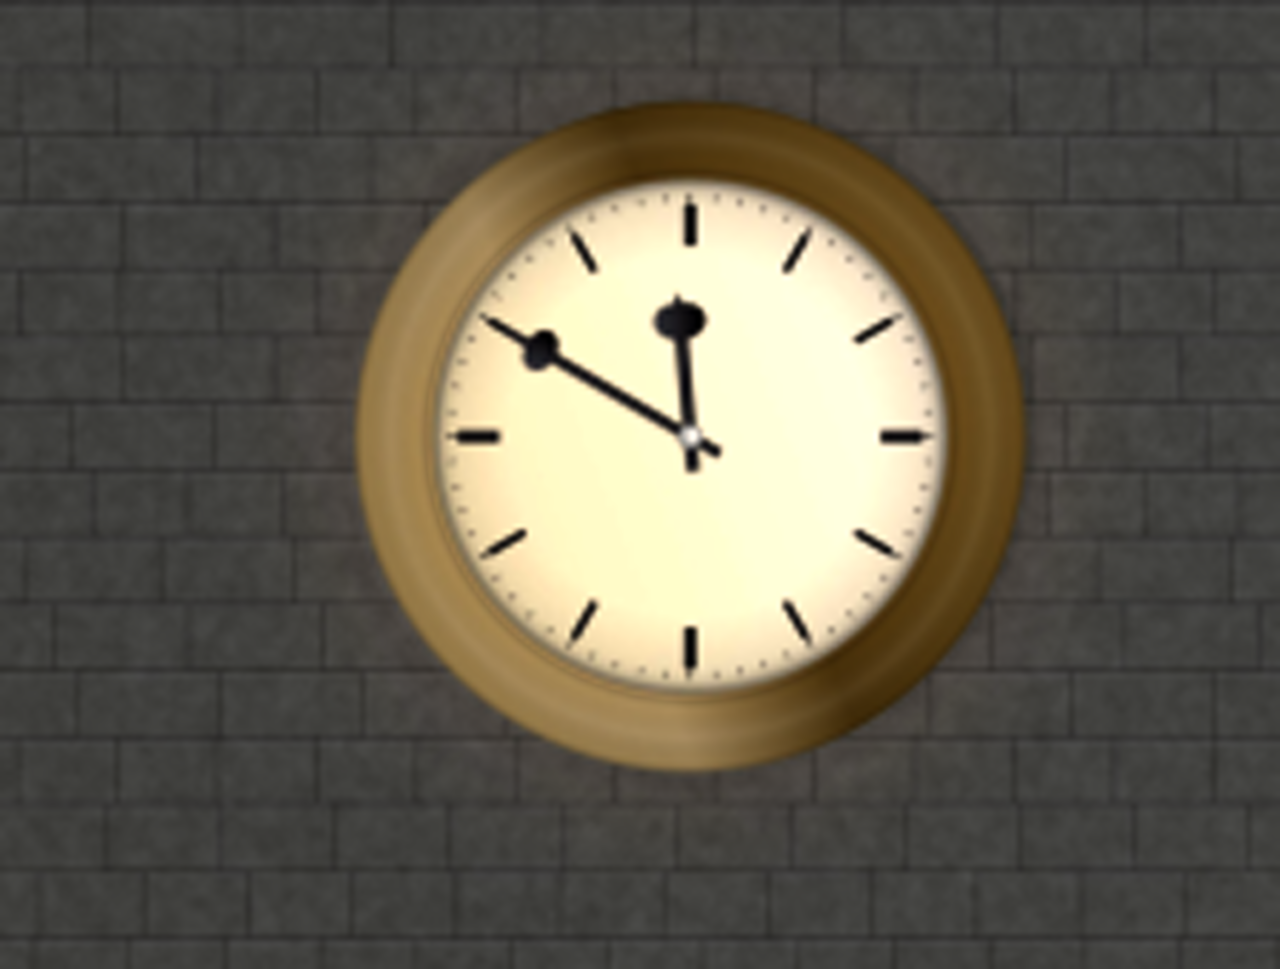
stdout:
11h50
